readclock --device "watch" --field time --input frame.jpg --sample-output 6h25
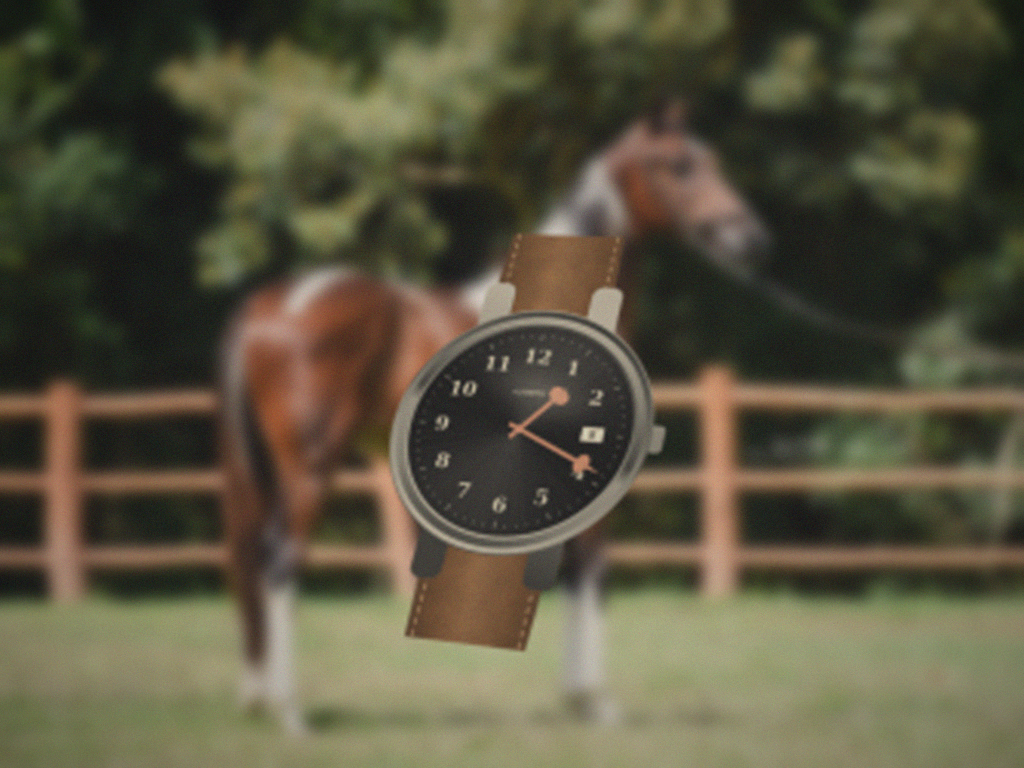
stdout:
1h19
